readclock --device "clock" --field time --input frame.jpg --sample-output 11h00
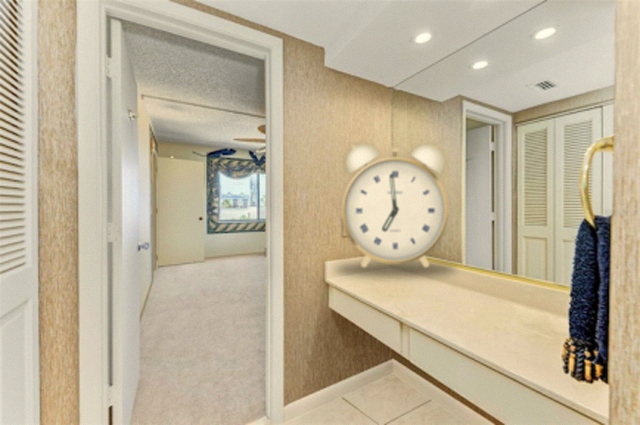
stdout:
6h59
